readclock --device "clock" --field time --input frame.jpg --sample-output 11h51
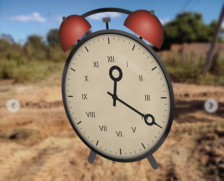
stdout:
12h20
